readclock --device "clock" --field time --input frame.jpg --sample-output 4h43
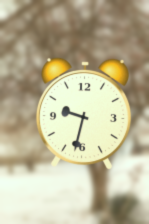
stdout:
9h32
